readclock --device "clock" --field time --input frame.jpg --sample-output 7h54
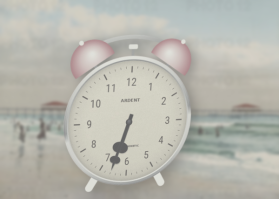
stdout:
6h33
